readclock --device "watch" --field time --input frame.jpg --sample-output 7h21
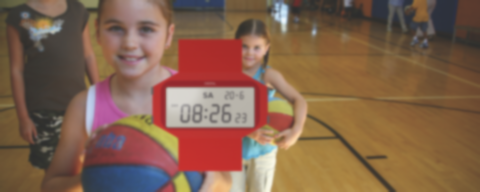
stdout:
8h26
